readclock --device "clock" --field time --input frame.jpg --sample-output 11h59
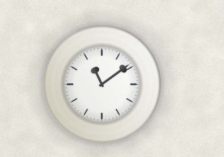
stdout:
11h09
